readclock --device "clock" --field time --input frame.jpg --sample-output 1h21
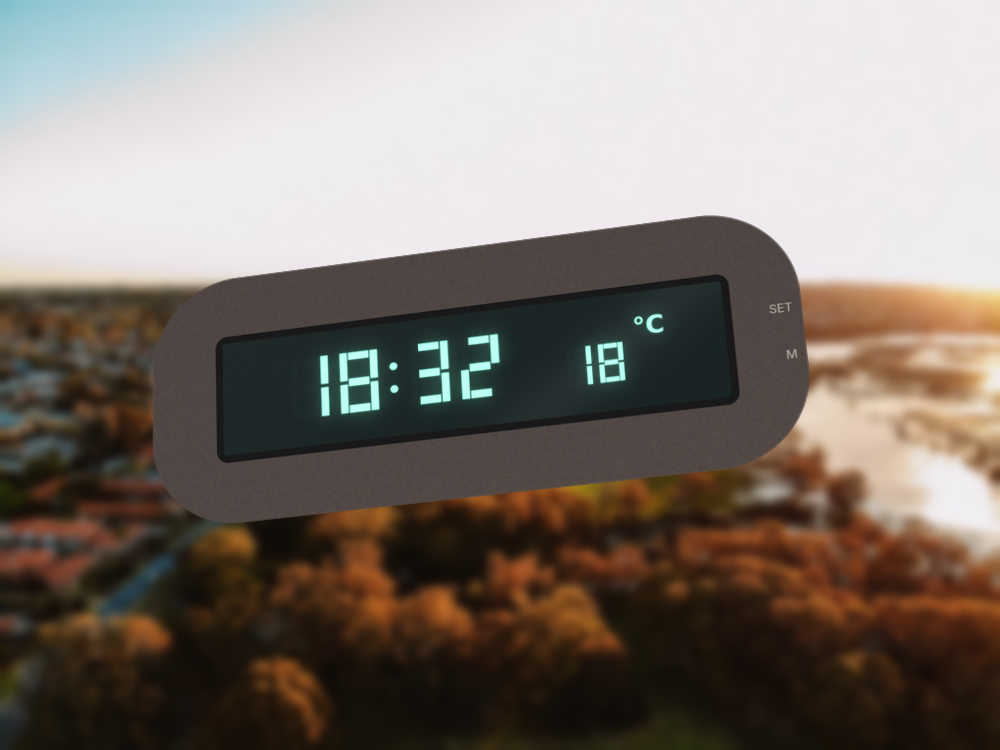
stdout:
18h32
